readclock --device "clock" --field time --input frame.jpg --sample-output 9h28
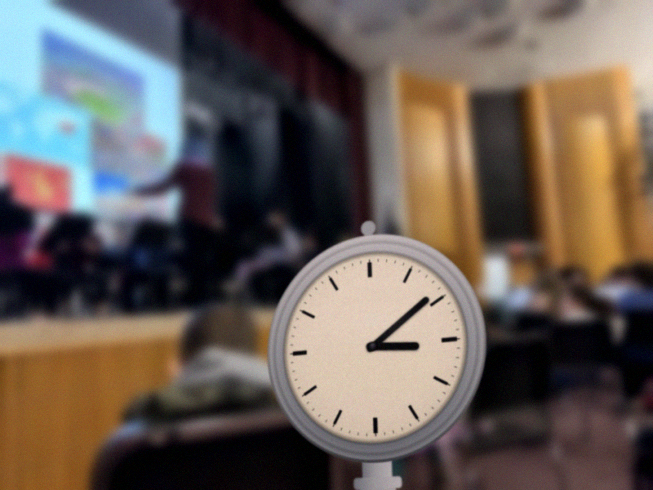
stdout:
3h09
